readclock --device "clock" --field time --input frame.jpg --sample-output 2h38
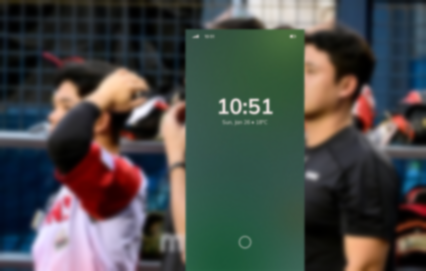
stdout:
10h51
